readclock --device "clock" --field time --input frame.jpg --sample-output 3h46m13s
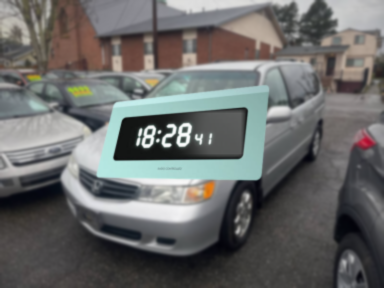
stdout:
18h28m41s
